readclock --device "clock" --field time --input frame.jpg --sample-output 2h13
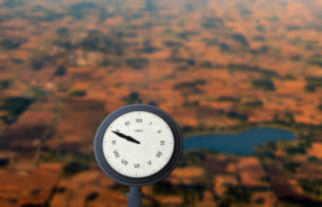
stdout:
9h49
